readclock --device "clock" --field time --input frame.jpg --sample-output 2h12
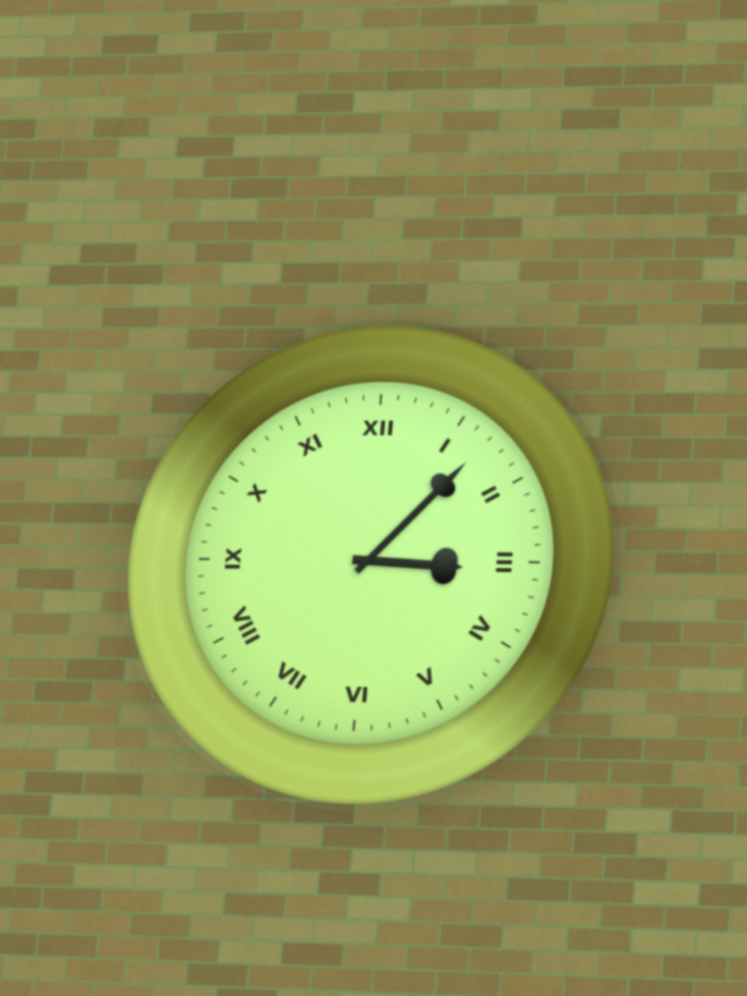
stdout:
3h07
